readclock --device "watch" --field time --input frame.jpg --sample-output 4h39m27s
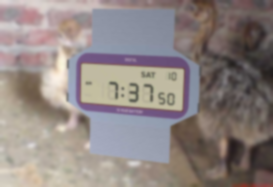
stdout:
7h37m50s
